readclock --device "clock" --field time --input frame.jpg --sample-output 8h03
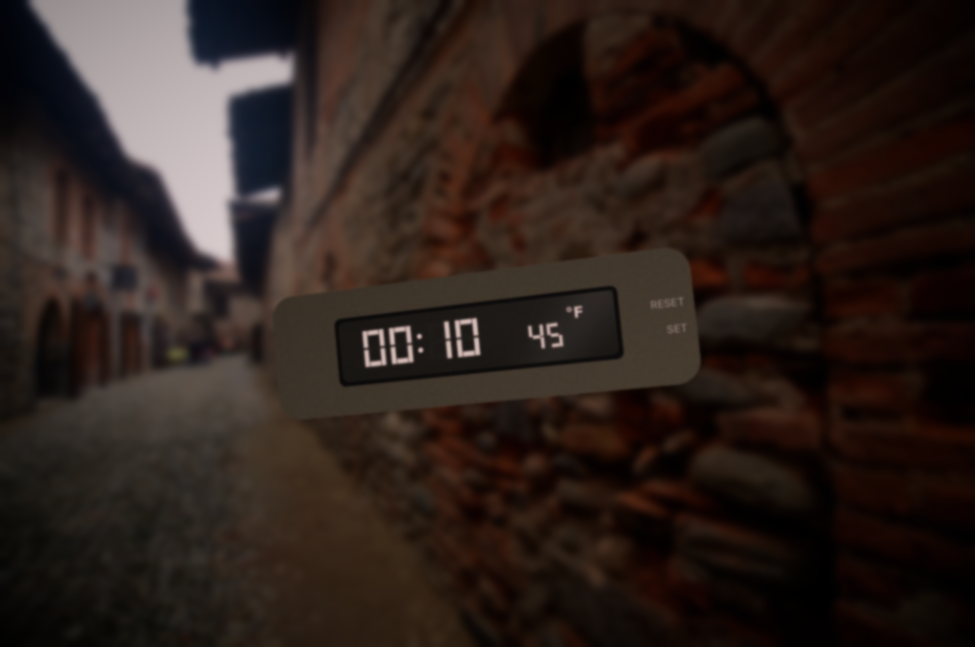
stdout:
0h10
